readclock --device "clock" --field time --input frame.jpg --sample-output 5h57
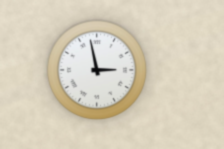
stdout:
2h58
